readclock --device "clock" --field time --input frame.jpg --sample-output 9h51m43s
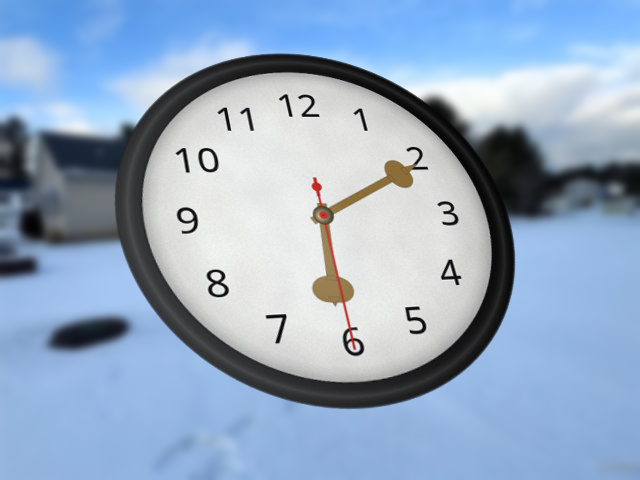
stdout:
6h10m30s
